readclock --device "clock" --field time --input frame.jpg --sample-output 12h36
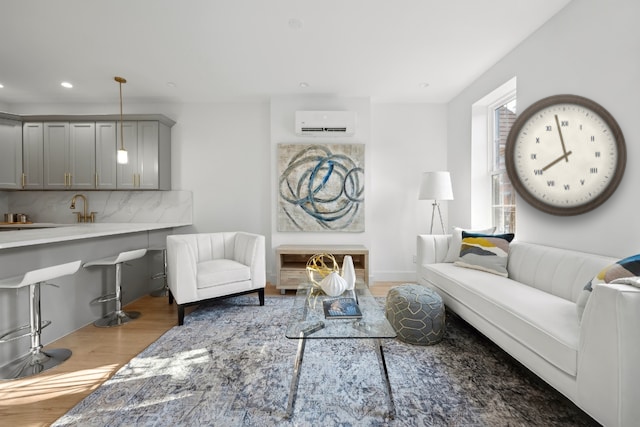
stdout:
7h58
